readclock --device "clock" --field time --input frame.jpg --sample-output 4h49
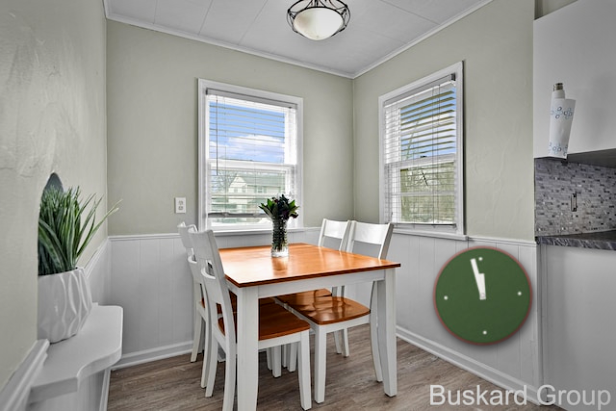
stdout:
11h58
